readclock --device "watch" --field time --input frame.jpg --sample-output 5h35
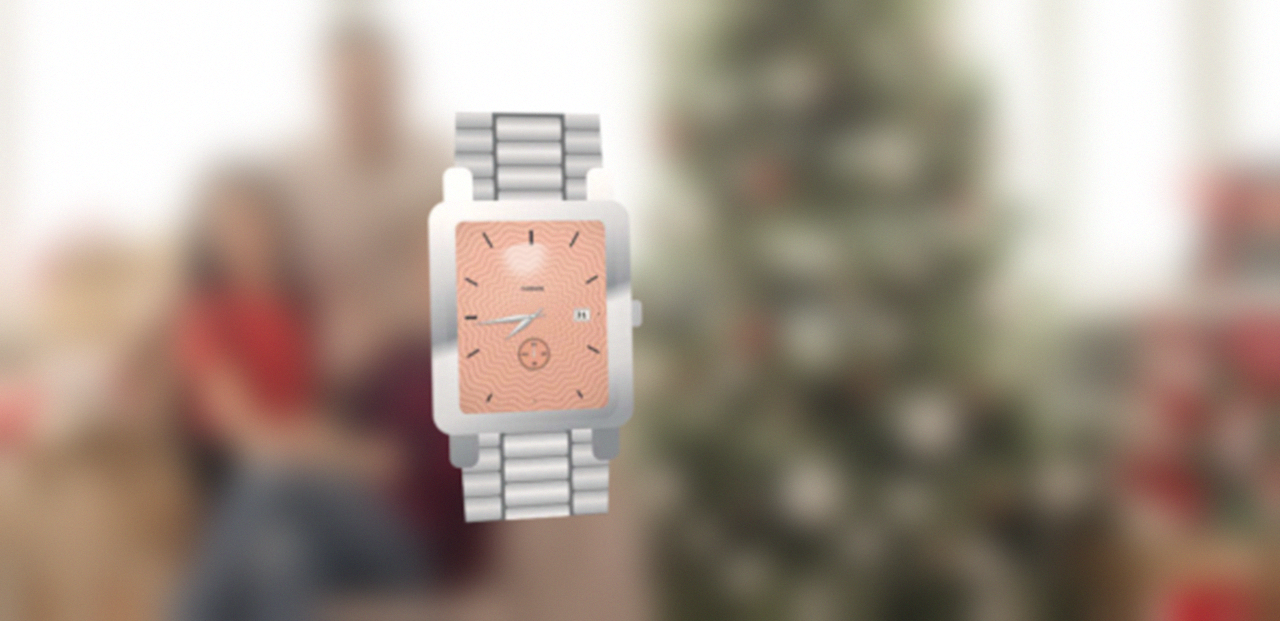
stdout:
7h44
